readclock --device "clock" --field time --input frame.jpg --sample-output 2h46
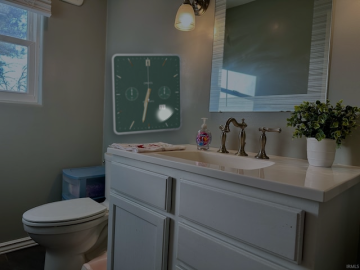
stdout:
6h32
